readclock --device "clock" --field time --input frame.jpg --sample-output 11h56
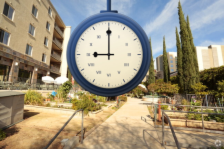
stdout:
9h00
